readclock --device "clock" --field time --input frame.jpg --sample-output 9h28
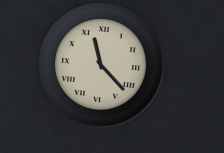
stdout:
11h22
